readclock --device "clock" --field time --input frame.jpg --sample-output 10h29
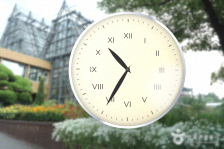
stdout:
10h35
